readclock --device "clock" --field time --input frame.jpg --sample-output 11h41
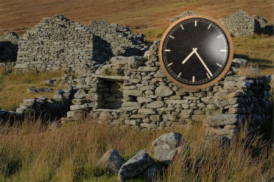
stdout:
7h24
